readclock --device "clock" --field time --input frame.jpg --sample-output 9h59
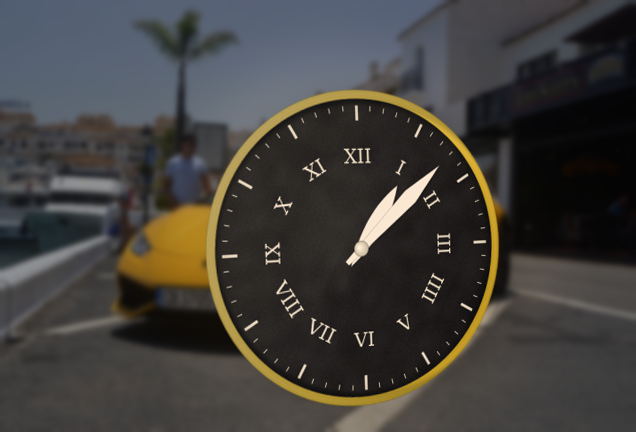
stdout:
1h08
